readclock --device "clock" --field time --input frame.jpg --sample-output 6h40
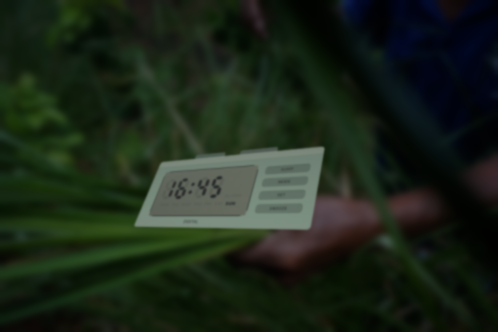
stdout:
16h45
